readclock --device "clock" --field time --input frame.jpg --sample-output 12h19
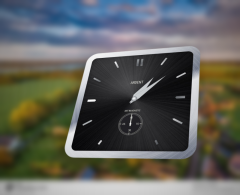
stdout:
1h08
